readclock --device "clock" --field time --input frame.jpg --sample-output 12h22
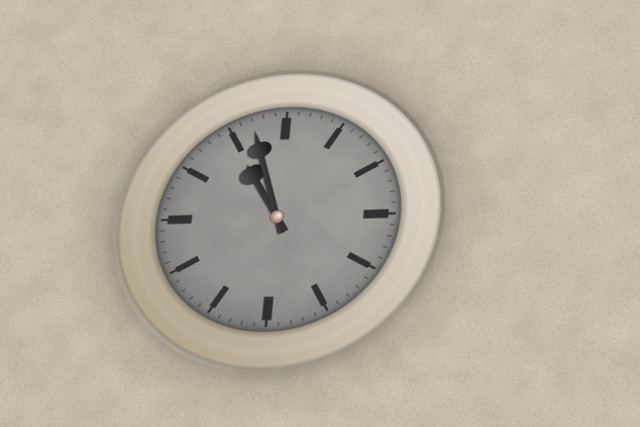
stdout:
10h57
